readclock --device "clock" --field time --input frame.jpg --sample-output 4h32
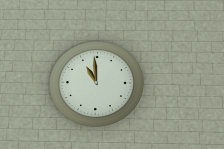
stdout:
10h59
